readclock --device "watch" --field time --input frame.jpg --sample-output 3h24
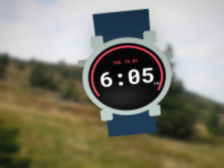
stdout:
6h05
